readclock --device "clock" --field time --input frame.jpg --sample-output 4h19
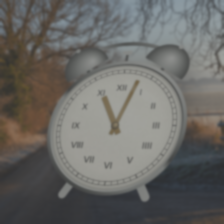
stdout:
11h03
